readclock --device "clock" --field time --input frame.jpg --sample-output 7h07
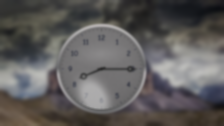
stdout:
8h15
